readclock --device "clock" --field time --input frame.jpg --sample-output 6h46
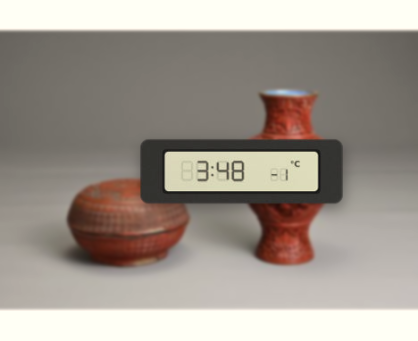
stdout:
3h48
